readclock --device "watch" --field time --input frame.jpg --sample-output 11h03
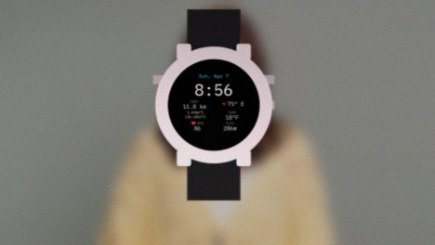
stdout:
8h56
